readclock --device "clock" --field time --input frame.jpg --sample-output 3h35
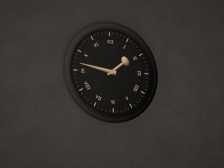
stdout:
1h47
